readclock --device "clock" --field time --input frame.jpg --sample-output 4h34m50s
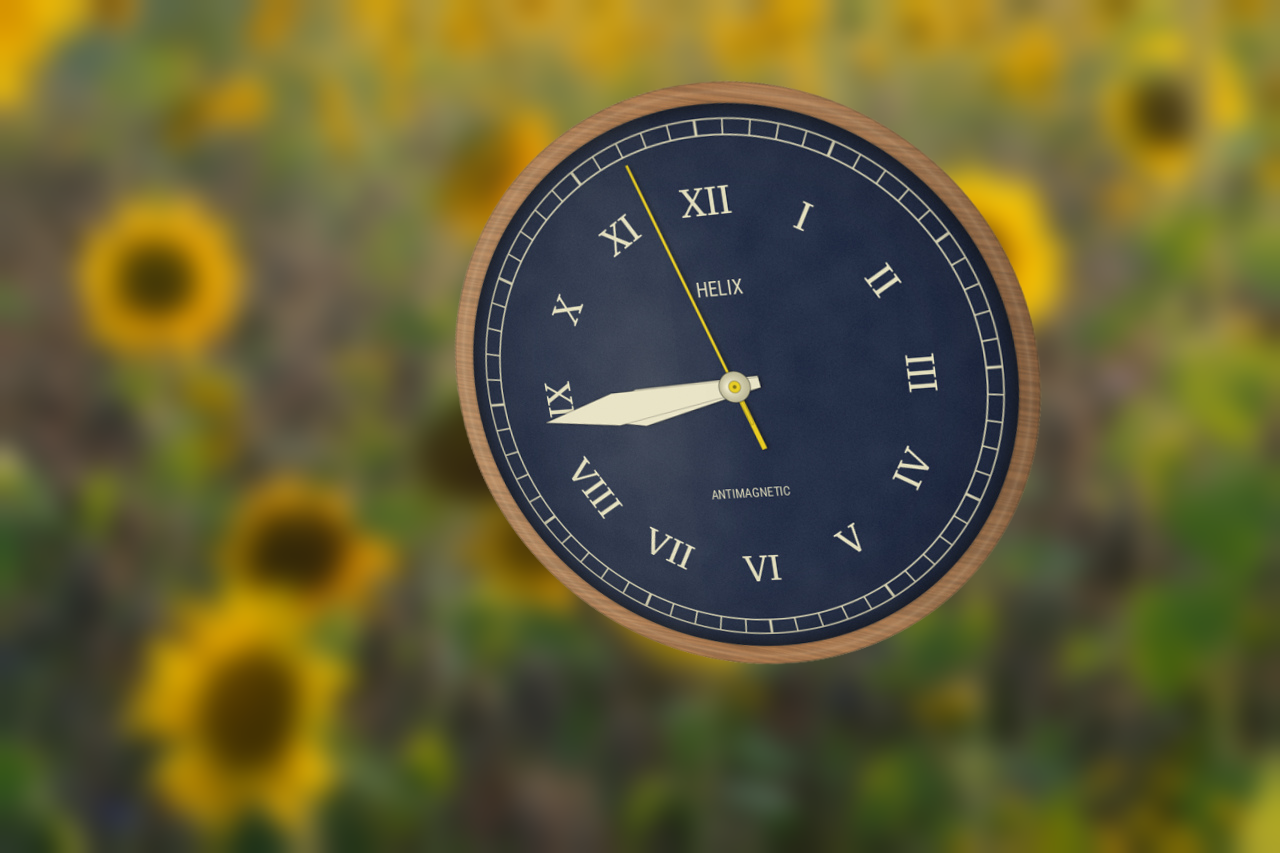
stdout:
8h43m57s
